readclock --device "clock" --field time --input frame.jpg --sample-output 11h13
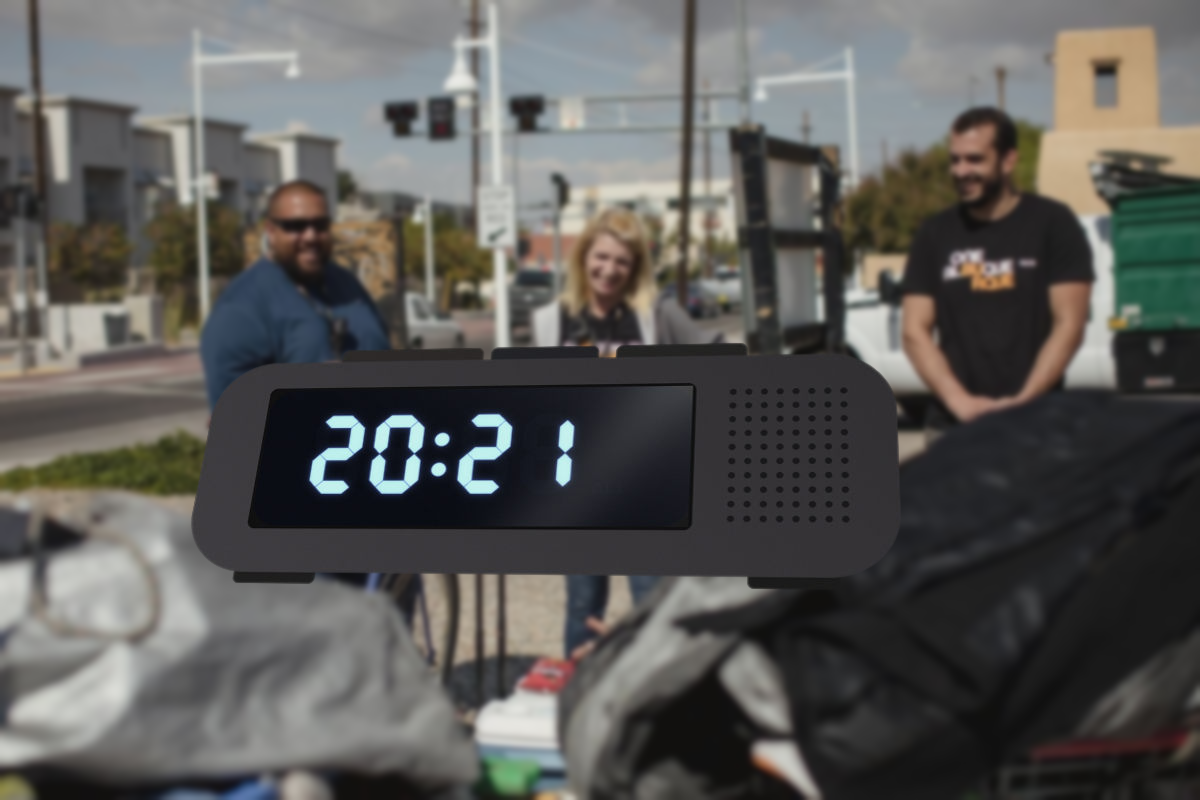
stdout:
20h21
